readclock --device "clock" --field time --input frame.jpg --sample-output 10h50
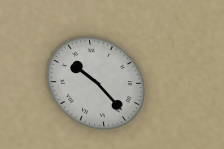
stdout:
10h24
